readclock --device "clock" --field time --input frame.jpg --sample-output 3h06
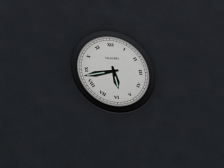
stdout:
5h43
